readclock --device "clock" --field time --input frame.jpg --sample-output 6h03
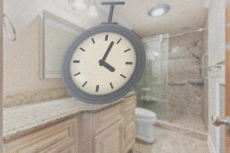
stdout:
4h03
